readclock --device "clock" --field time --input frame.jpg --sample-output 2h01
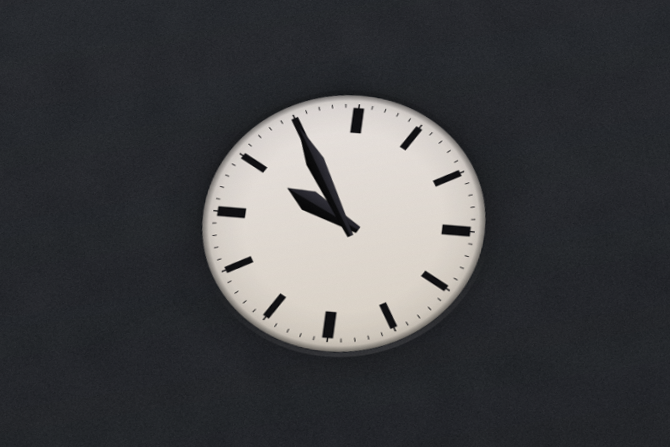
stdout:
9h55
